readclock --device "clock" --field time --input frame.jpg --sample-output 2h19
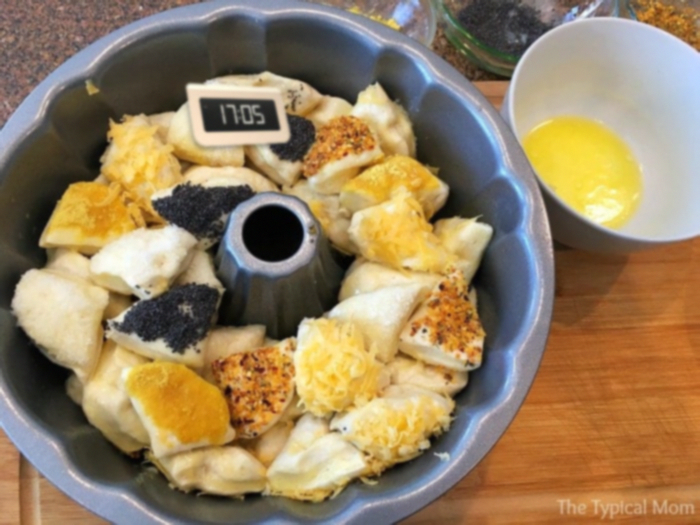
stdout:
17h05
